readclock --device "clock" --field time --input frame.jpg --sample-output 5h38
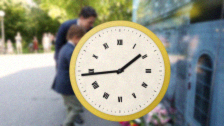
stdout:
1h44
